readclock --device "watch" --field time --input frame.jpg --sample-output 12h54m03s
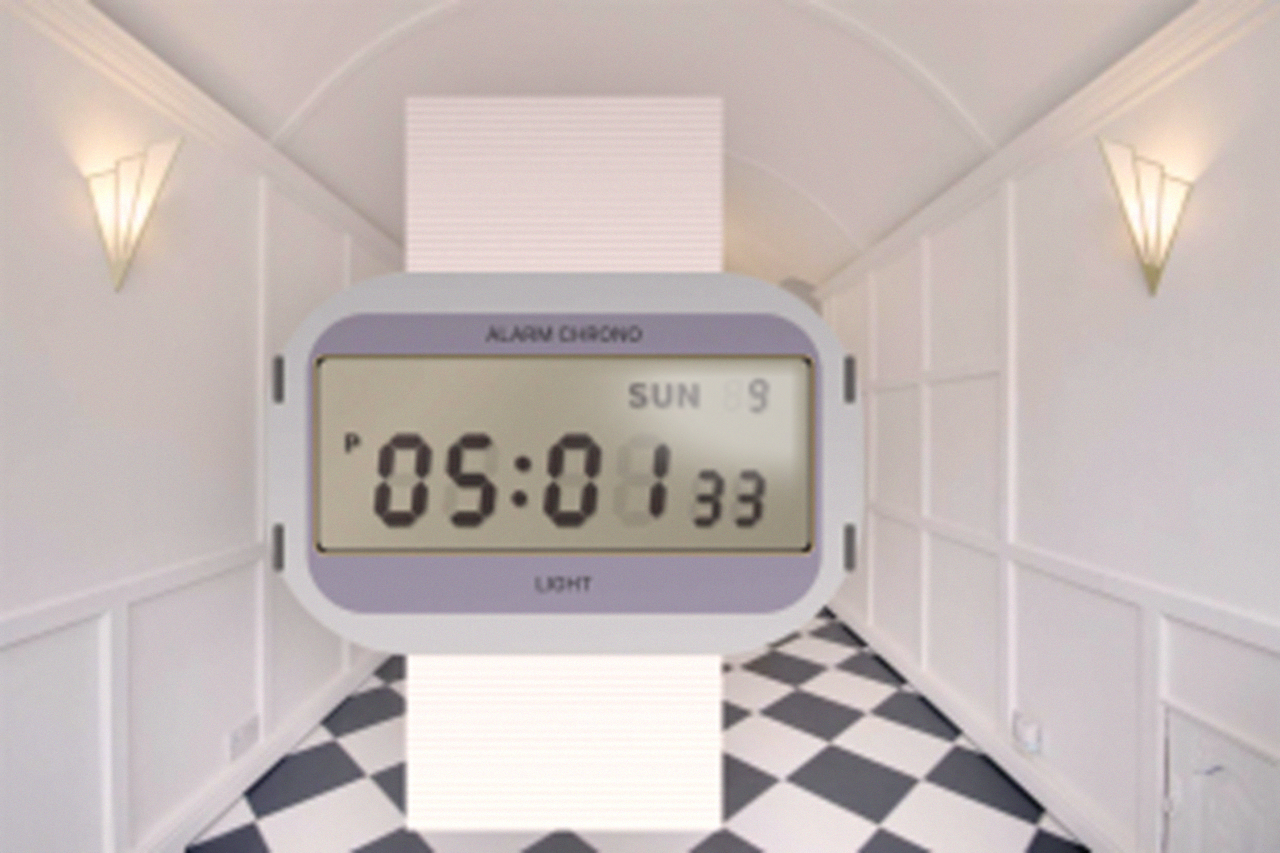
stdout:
5h01m33s
